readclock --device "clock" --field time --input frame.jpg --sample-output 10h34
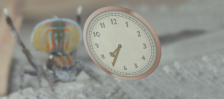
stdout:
7h35
